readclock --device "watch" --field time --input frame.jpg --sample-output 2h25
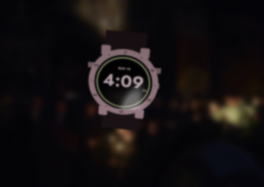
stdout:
4h09
